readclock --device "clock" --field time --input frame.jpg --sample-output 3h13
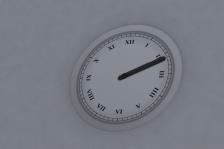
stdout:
2h11
